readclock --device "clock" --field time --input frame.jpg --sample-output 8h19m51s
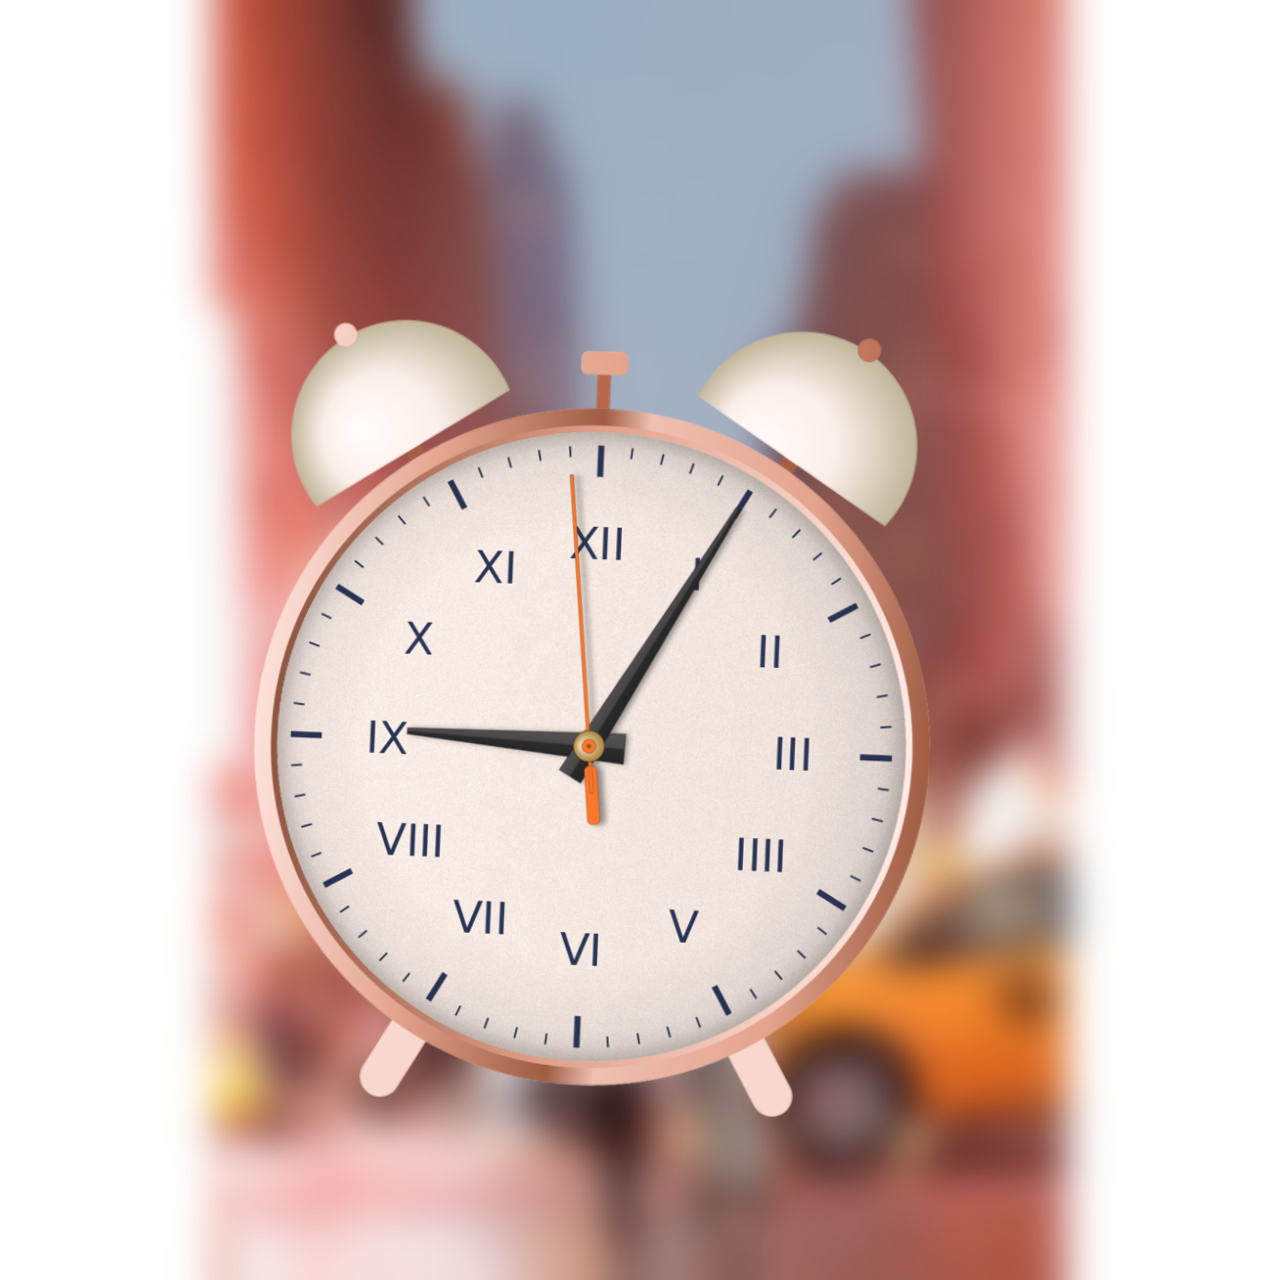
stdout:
9h04m59s
